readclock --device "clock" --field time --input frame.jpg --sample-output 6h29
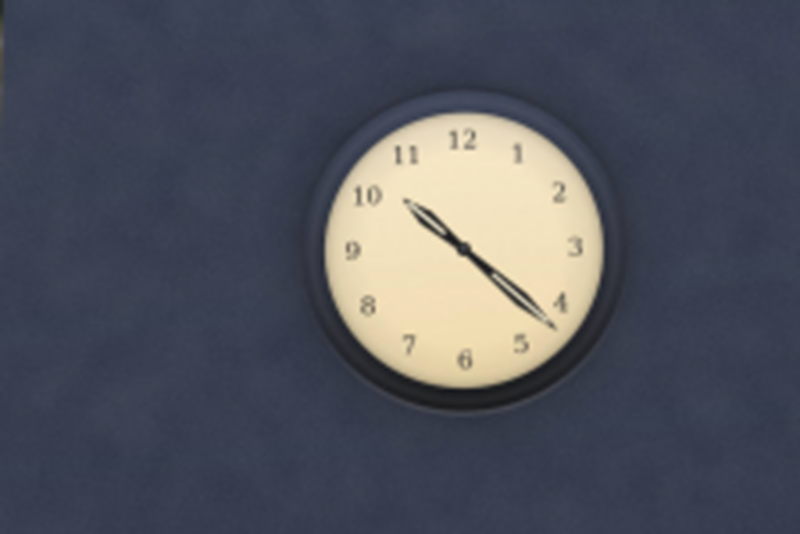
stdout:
10h22
